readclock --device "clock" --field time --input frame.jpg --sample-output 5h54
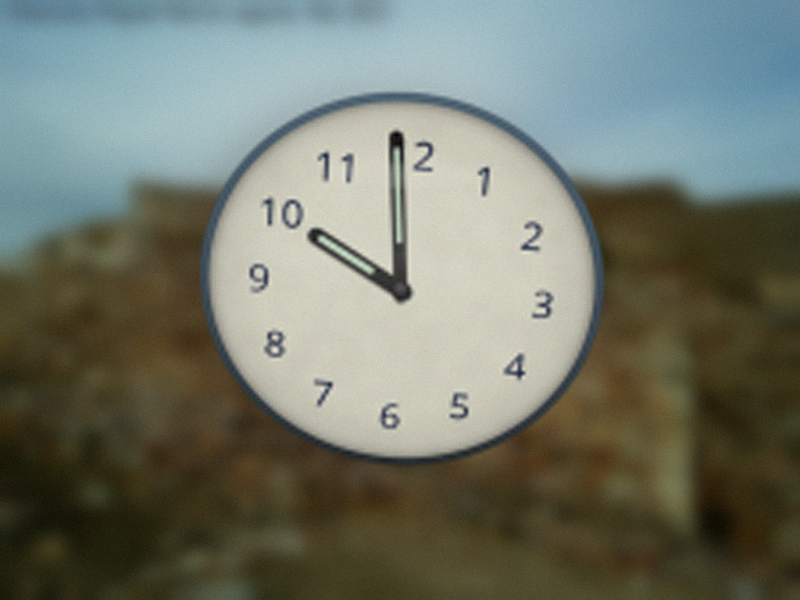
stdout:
9h59
